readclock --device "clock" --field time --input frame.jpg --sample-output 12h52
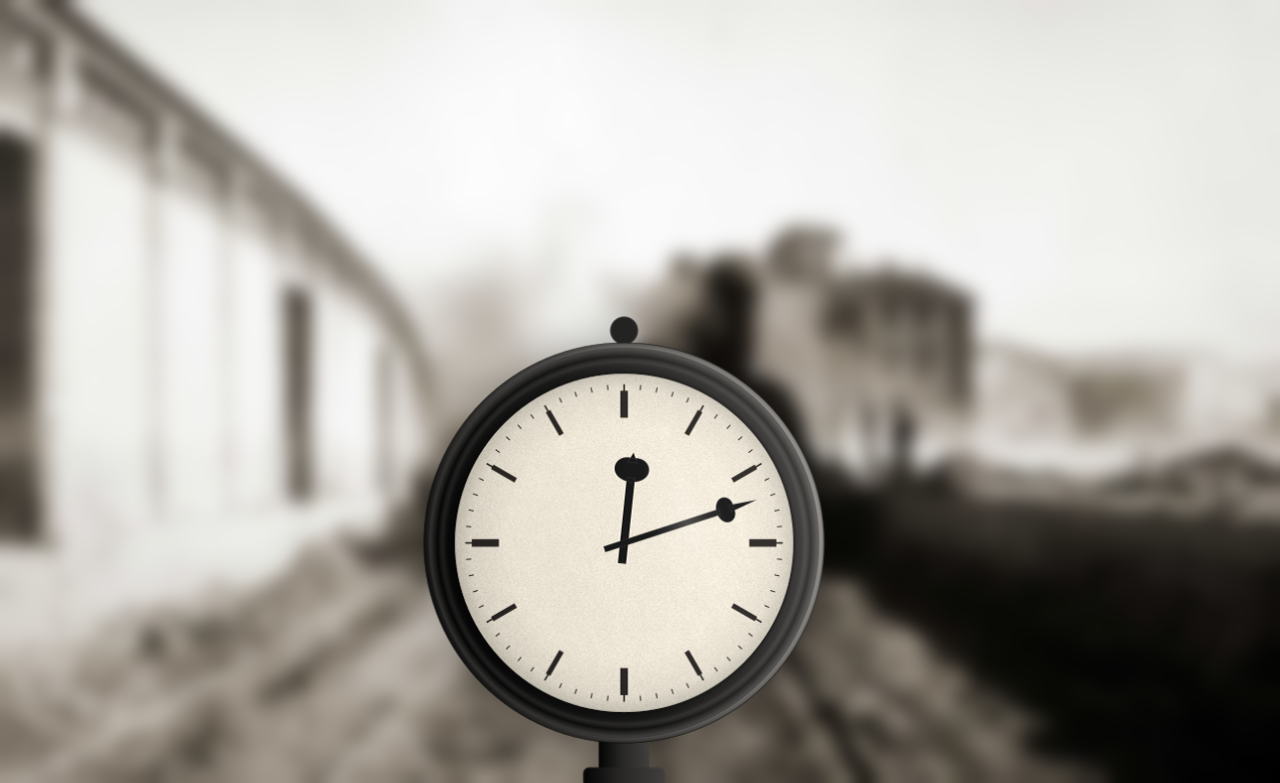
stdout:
12h12
